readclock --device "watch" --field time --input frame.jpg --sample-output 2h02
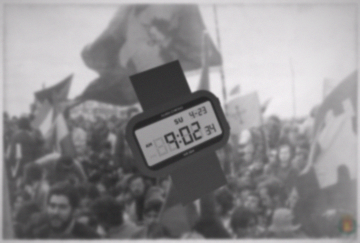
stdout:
9h02
